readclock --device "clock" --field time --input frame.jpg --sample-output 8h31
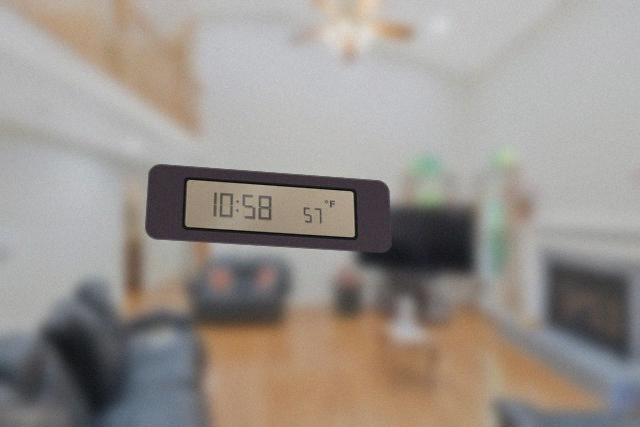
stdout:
10h58
